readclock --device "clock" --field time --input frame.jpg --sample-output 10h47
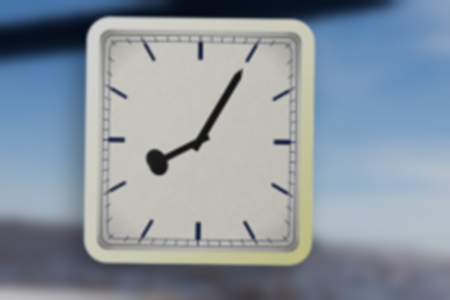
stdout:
8h05
